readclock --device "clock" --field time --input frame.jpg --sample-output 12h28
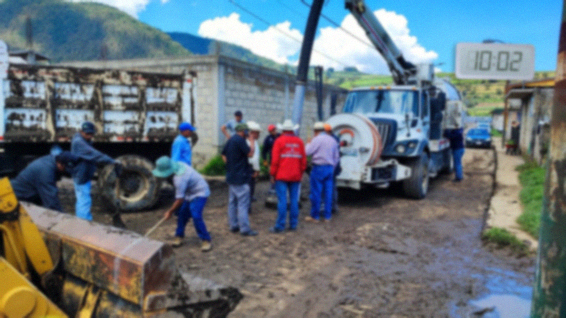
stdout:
10h02
